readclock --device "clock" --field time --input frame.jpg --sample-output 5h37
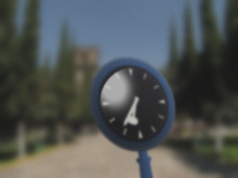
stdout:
6h36
